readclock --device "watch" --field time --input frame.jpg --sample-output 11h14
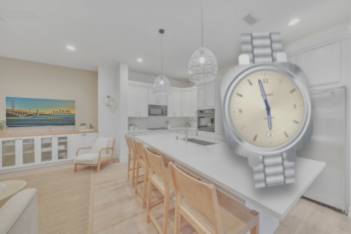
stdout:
5h58
